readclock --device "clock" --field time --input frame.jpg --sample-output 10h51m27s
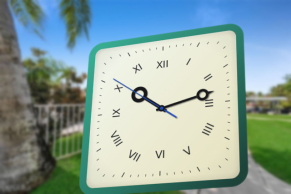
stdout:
10h12m51s
